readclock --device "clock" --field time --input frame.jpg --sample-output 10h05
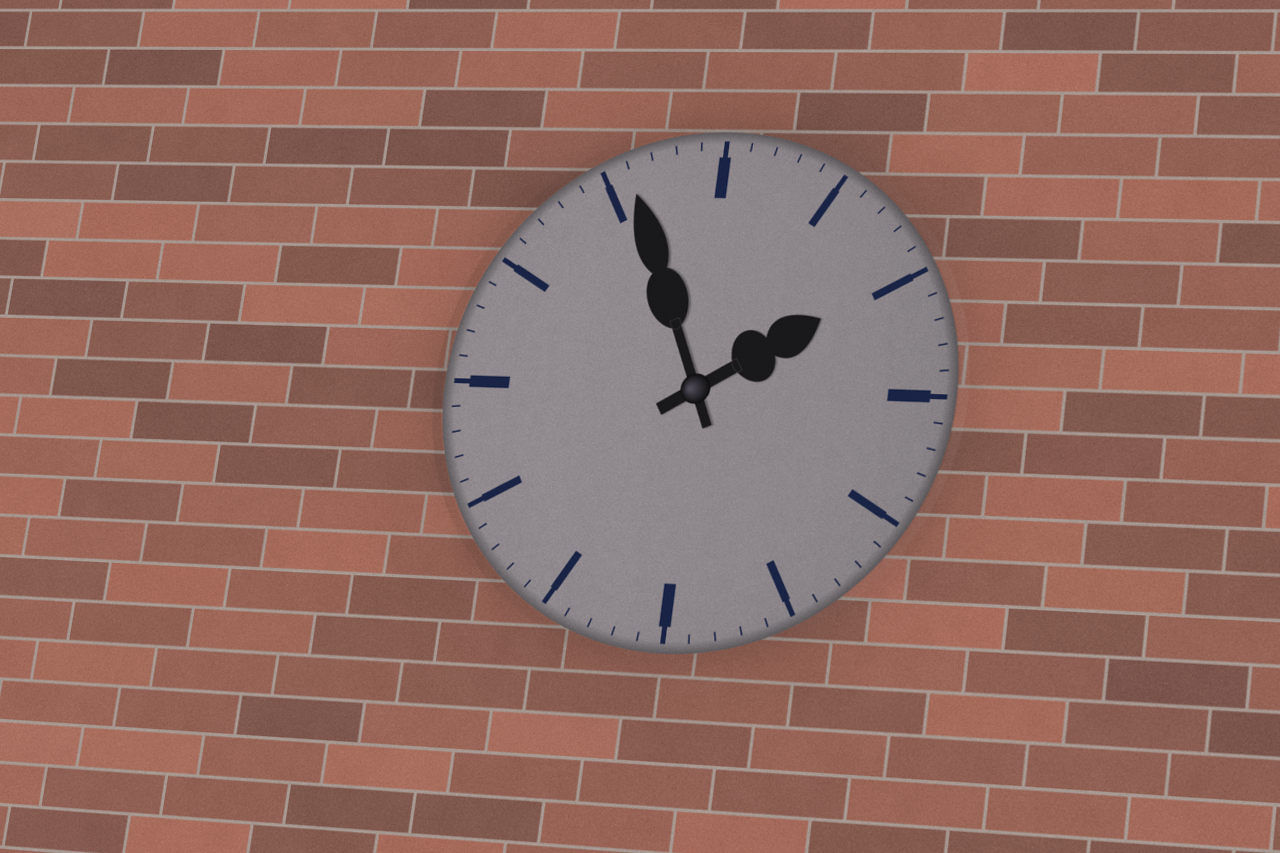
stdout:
1h56
